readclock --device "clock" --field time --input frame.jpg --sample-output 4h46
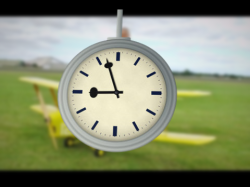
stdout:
8h57
